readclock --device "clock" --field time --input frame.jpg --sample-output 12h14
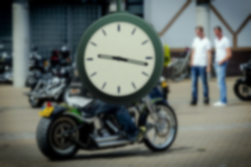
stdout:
9h17
